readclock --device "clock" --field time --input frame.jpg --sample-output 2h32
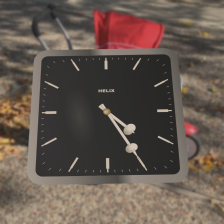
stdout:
4h25
